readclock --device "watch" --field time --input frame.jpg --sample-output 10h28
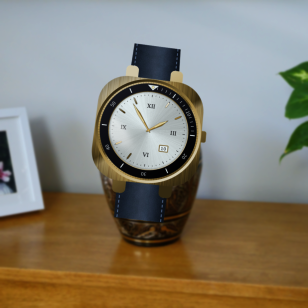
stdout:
1h54
